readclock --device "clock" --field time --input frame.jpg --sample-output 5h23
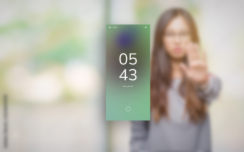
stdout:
5h43
